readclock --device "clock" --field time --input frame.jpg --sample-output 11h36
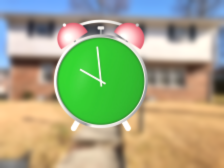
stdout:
9h59
